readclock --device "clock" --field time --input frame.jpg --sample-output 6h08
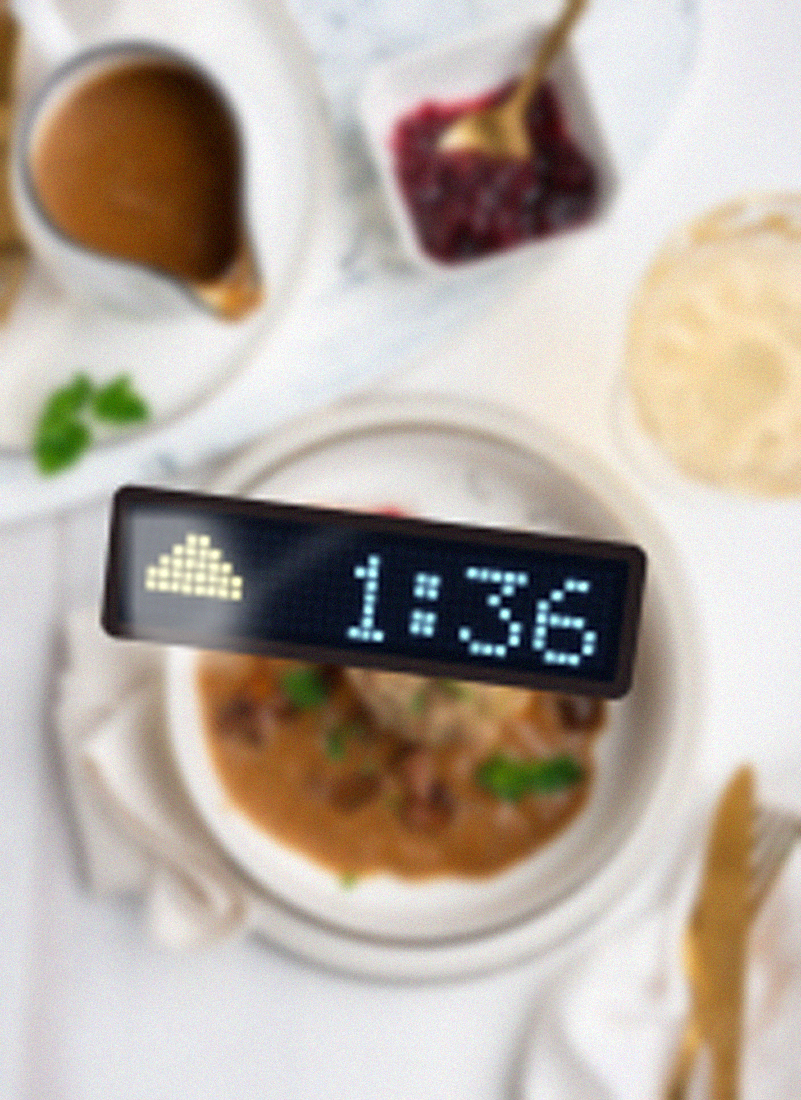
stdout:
1h36
